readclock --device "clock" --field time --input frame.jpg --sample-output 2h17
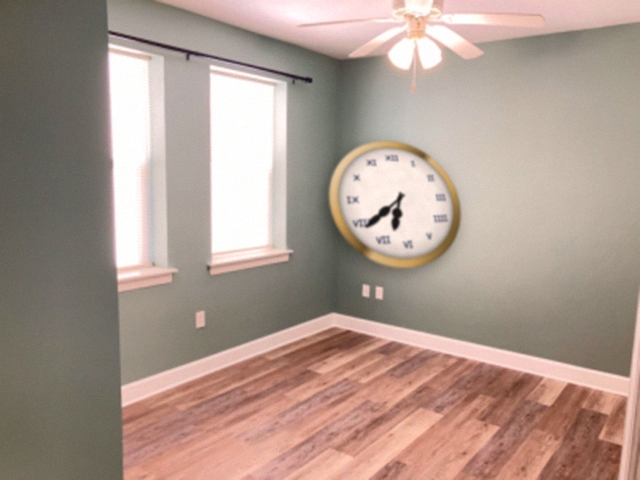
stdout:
6h39
